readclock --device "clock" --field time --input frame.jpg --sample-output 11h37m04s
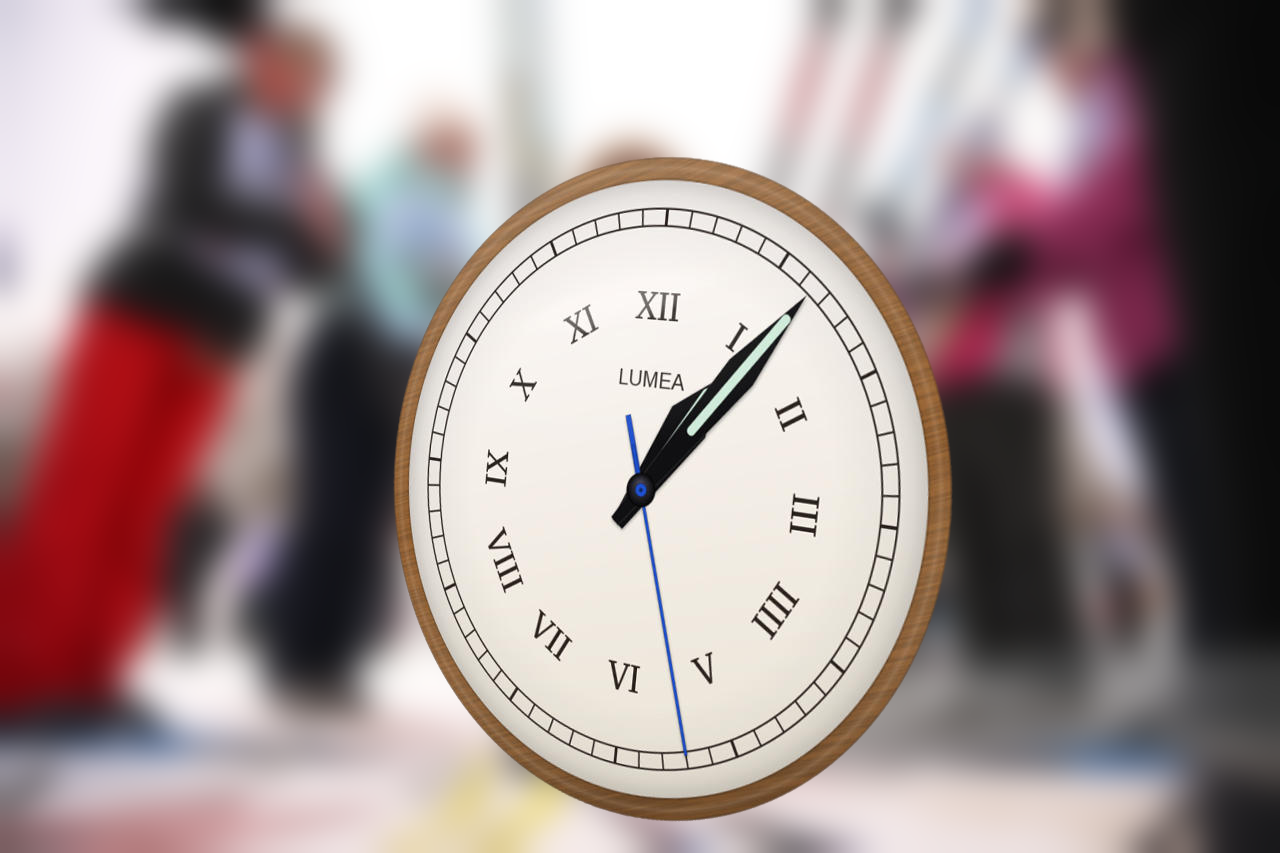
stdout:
1h06m27s
